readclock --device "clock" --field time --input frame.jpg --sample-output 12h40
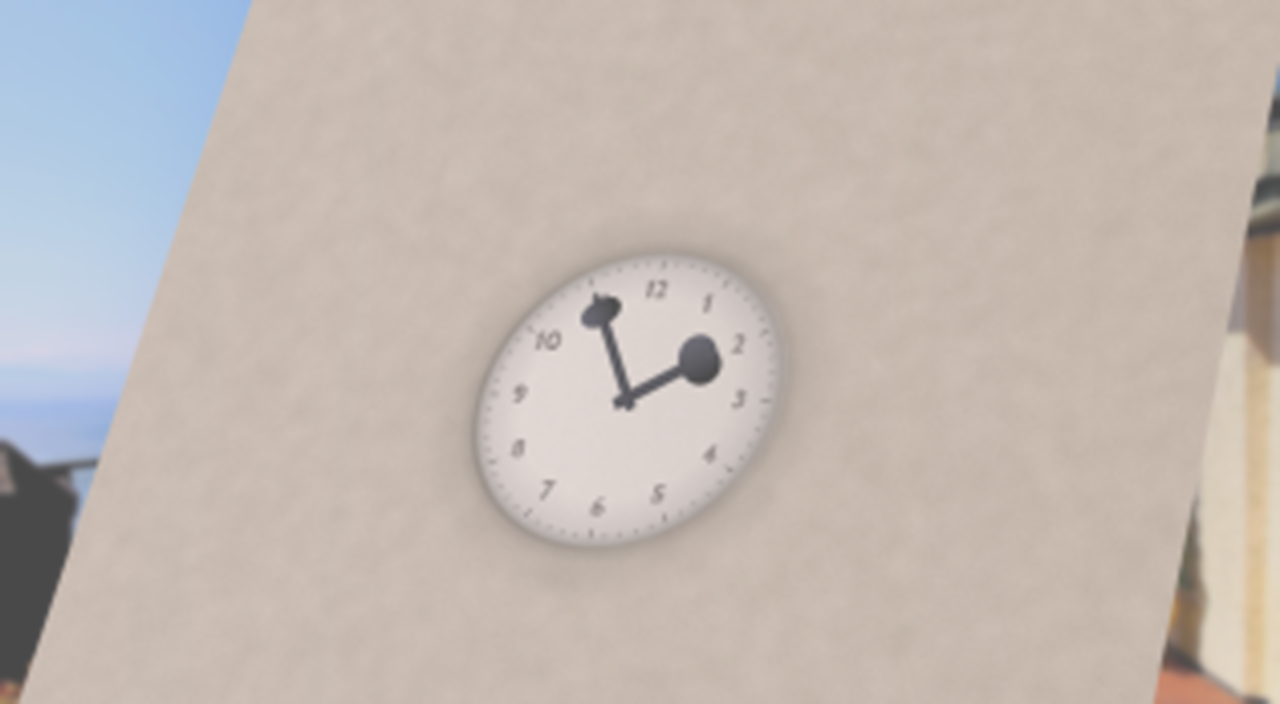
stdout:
1h55
